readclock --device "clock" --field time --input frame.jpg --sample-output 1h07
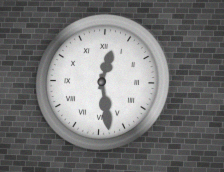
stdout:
12h28
